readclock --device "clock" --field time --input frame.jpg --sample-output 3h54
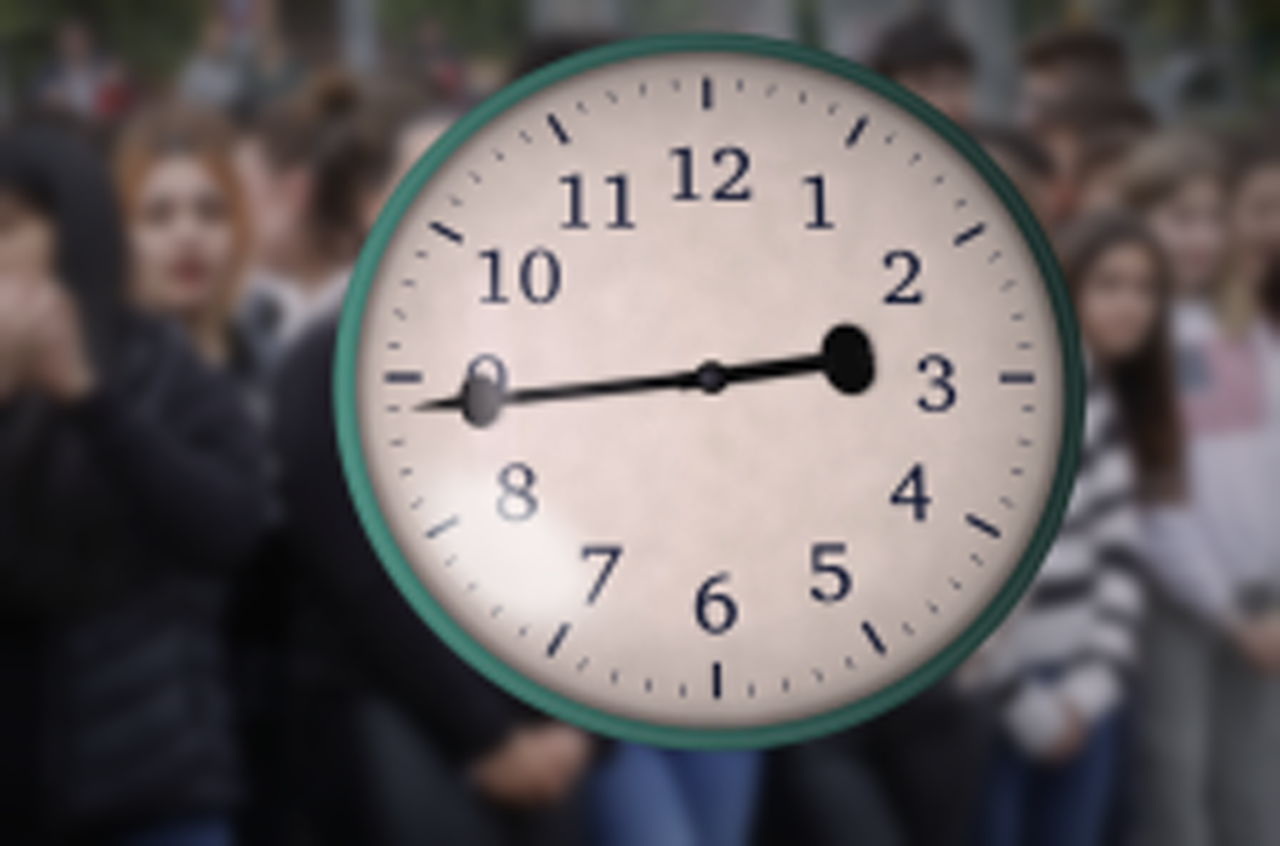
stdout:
2h44
